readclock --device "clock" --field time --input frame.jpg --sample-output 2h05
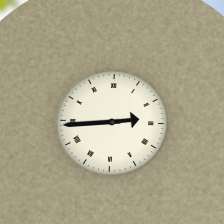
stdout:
2h44
